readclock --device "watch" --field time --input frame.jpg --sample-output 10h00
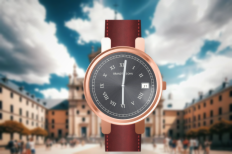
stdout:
6h01
